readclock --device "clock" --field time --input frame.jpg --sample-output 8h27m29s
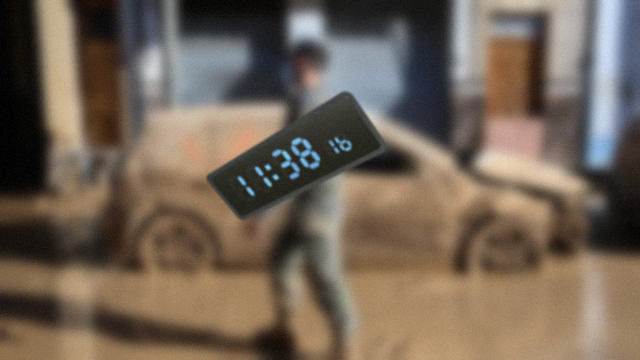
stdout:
11h38m16s
